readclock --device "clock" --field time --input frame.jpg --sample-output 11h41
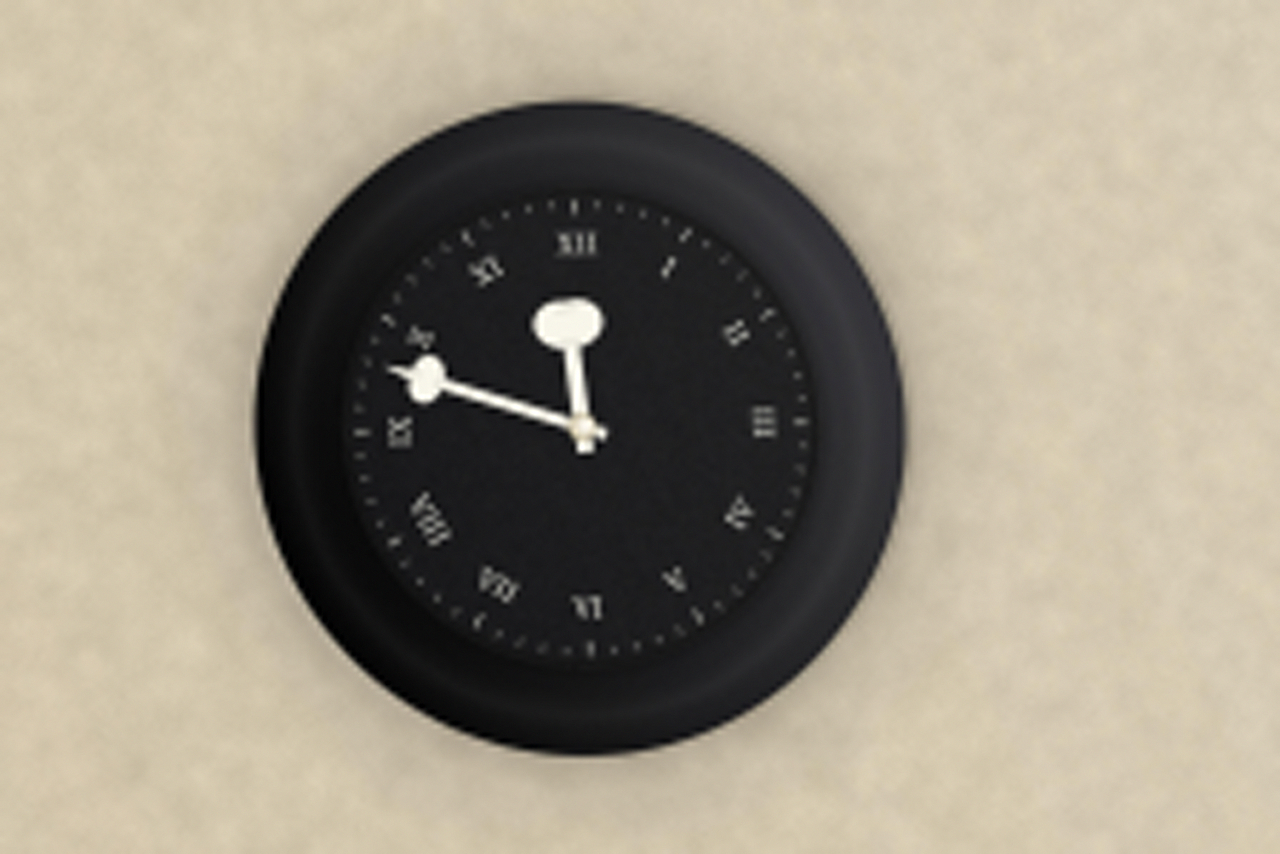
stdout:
11h48
